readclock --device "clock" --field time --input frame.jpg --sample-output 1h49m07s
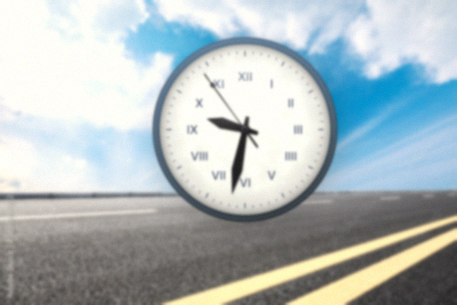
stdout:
9h31m54s
